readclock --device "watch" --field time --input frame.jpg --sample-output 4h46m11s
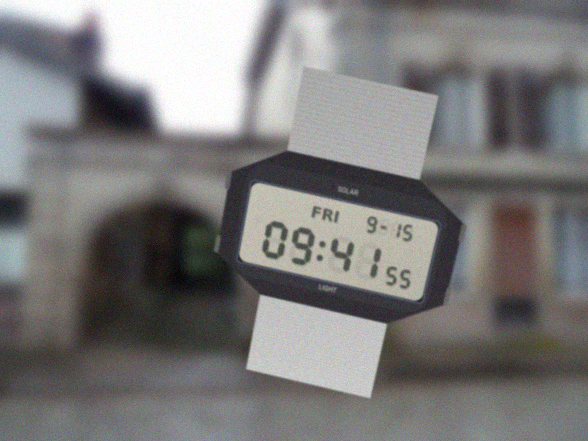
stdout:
9h41m55s
